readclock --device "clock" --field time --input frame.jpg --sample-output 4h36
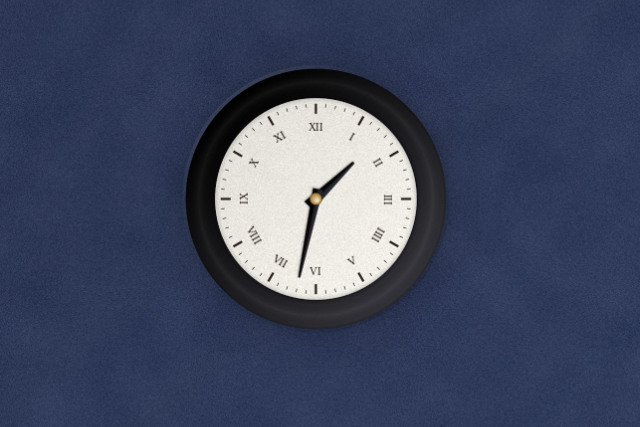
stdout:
1h32
